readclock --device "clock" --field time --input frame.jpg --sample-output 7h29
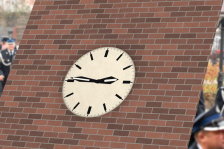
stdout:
2h46
